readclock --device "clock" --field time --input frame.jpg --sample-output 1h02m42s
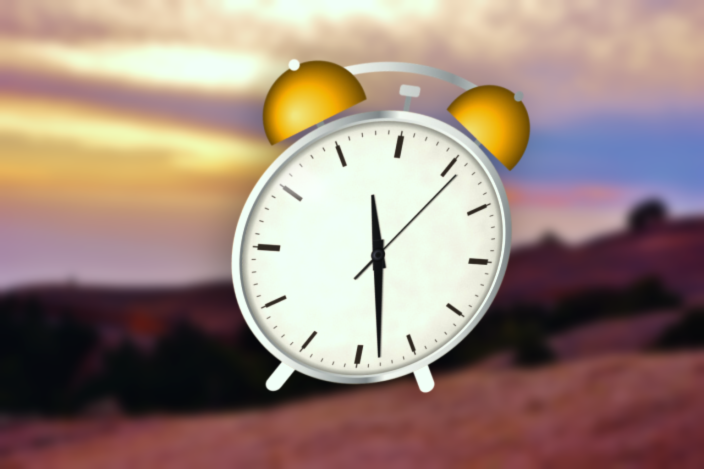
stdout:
11h28m06s
